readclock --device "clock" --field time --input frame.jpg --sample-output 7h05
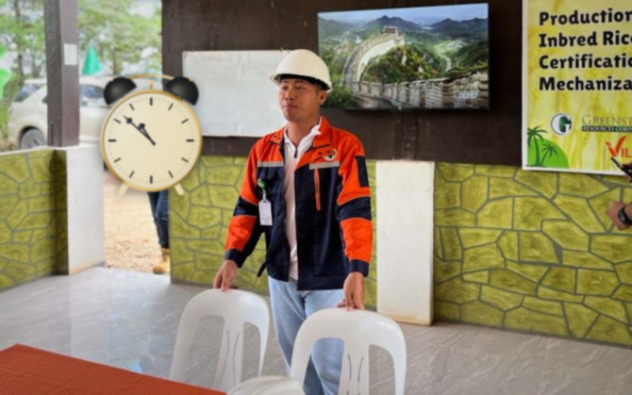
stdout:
10h52
